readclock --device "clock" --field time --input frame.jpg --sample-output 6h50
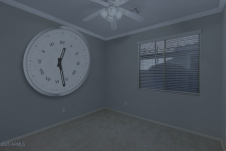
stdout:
12h27
